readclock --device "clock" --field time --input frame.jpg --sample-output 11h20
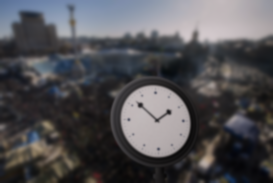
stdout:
1h52
